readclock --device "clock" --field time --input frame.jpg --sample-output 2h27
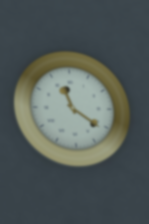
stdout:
11h21
